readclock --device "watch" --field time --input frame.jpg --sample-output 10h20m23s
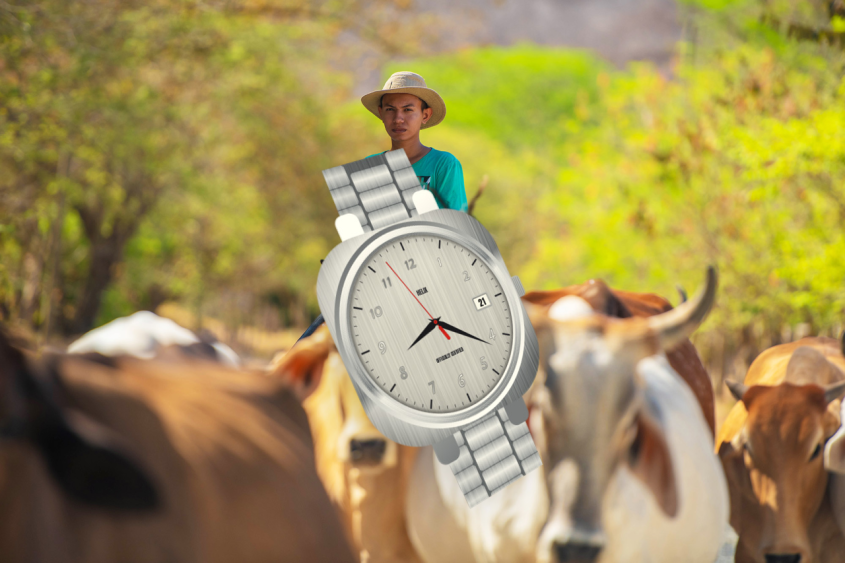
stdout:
8h21m57s
